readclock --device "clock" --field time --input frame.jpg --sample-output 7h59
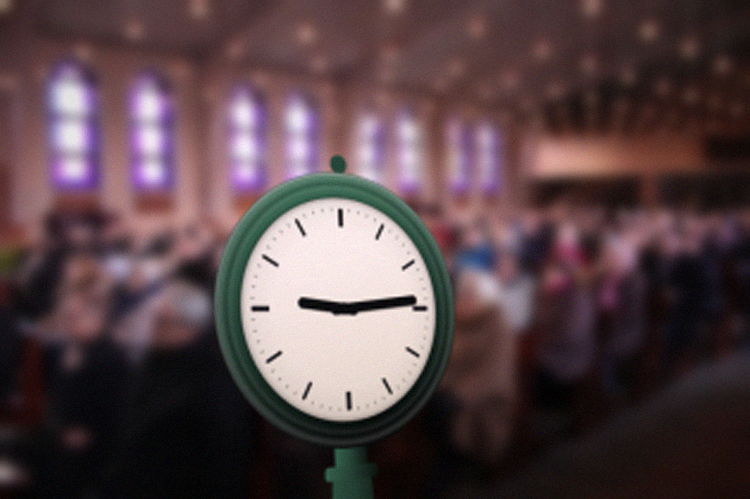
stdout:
9h14
